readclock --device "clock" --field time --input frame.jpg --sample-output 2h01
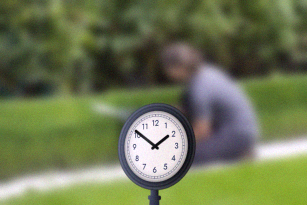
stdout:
1h51
